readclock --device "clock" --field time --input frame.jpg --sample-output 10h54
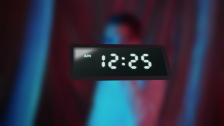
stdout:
12h25
